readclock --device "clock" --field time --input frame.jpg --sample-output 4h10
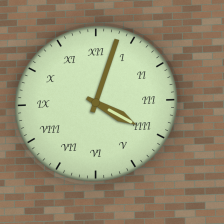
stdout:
4h03
